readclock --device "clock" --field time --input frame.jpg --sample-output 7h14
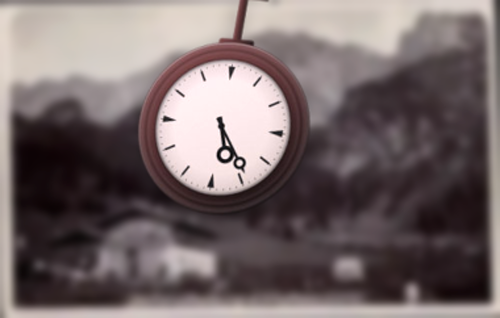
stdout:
5h24
